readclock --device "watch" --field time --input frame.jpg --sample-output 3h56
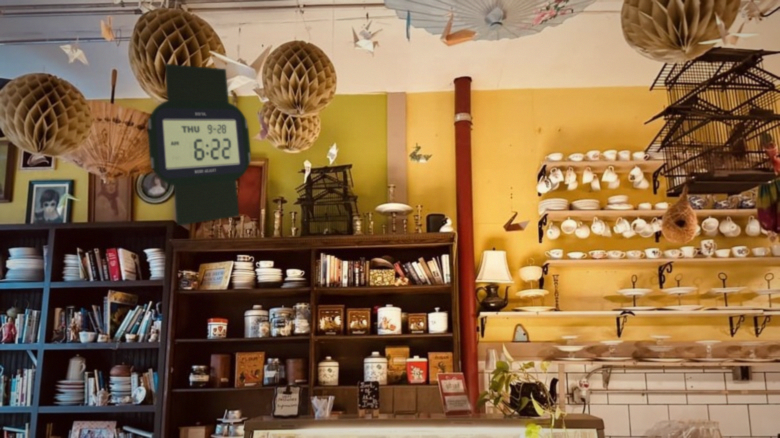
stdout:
6h22
